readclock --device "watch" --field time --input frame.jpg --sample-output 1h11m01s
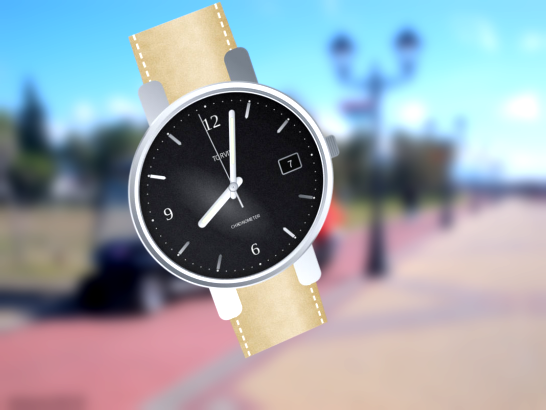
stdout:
8h02m59s
